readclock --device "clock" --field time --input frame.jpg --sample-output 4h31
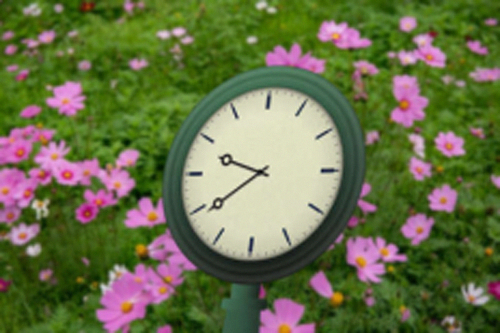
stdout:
9h39
